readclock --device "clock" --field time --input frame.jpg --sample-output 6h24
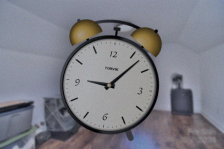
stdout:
9h07
